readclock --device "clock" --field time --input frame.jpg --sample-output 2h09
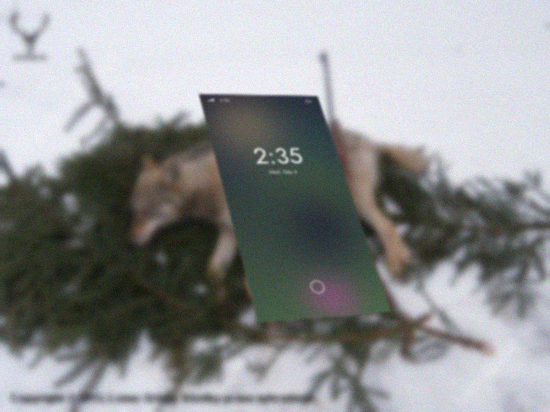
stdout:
2h35
